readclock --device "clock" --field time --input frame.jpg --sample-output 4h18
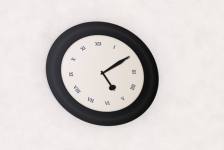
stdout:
5h10
